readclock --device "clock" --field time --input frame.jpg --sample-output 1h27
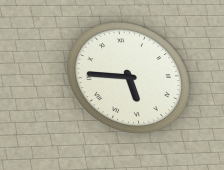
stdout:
5h46
